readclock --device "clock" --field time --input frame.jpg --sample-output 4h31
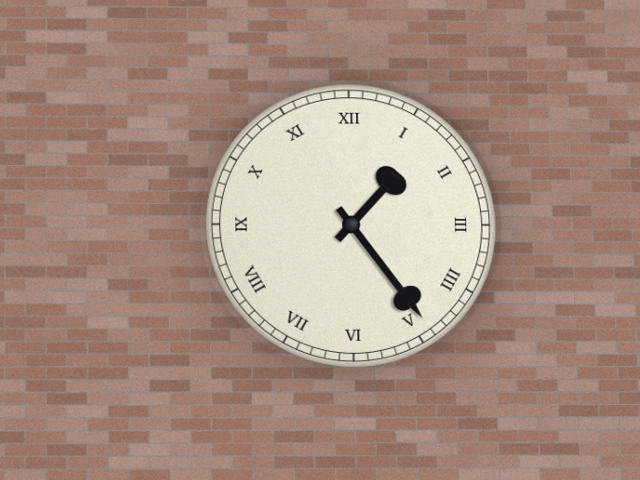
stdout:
1h24
